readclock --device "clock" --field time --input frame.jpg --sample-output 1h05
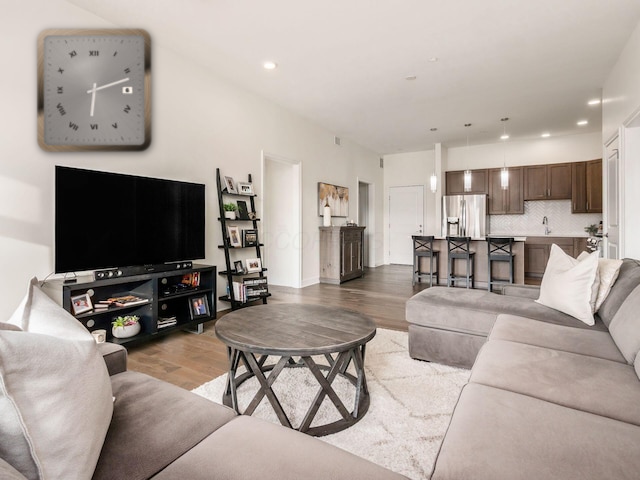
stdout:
6h12
